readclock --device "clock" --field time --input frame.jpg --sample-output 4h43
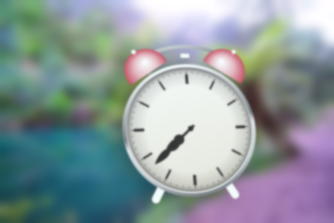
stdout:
7h38
